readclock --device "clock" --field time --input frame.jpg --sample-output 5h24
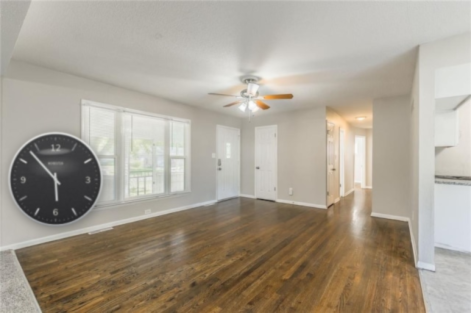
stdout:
5h53
